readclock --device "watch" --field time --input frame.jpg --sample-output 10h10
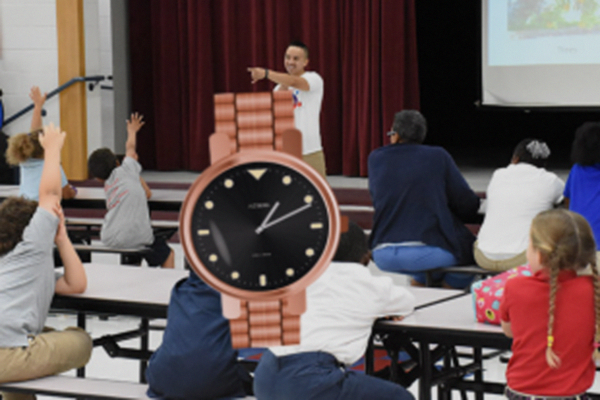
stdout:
1h11
